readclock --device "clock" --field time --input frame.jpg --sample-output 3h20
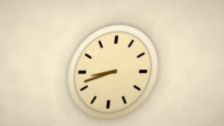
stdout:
8h42
